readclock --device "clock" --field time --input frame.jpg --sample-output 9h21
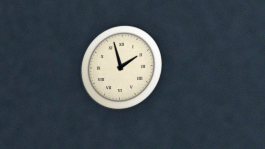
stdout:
1h57
